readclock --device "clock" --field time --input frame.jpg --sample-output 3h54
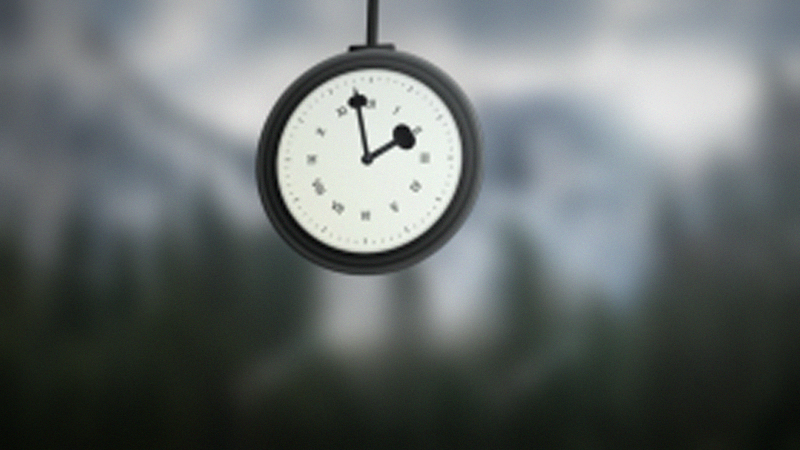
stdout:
1h58
